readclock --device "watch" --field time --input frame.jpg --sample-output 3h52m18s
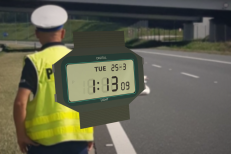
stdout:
1h13m09s
